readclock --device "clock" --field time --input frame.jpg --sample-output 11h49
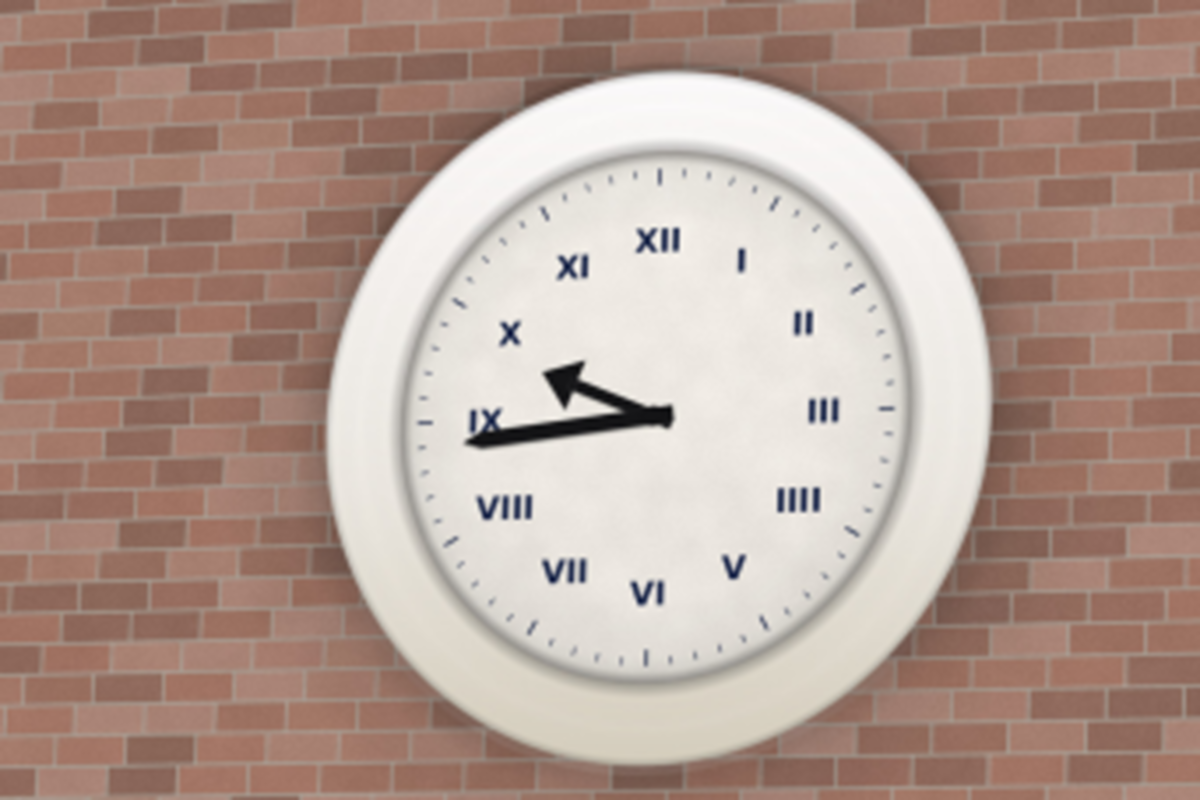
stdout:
9h44
